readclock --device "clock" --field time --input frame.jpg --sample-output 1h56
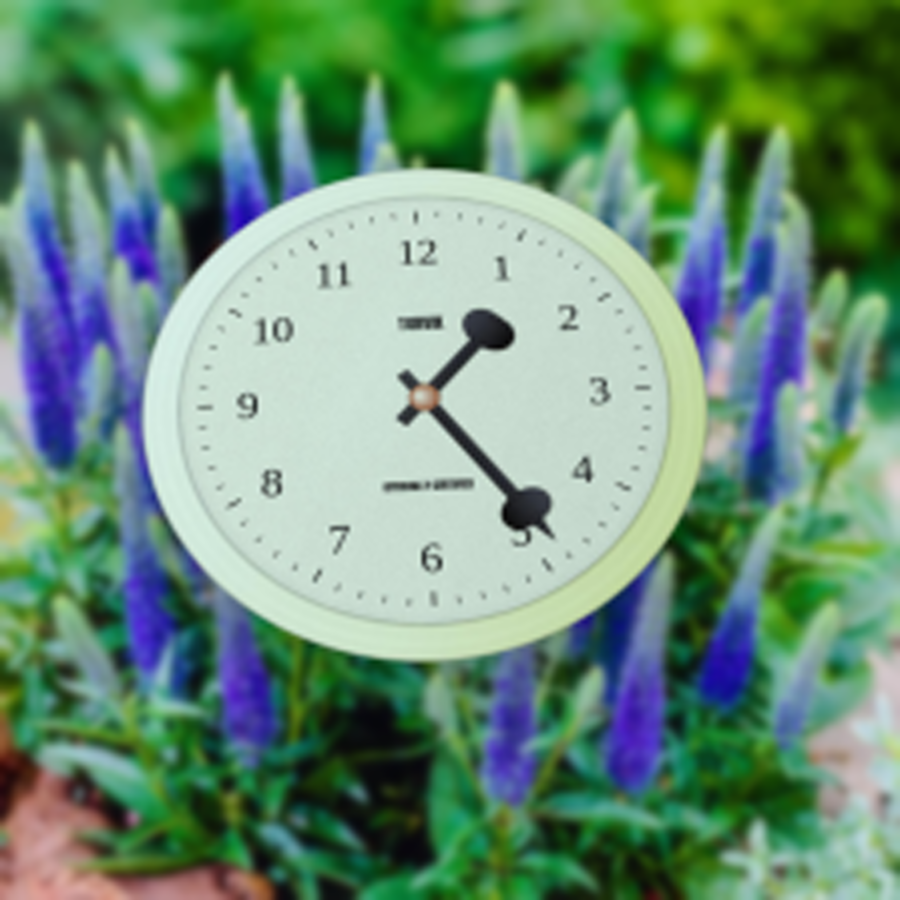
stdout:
1h24
